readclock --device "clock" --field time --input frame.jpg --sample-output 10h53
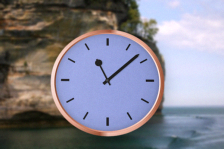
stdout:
11h08
